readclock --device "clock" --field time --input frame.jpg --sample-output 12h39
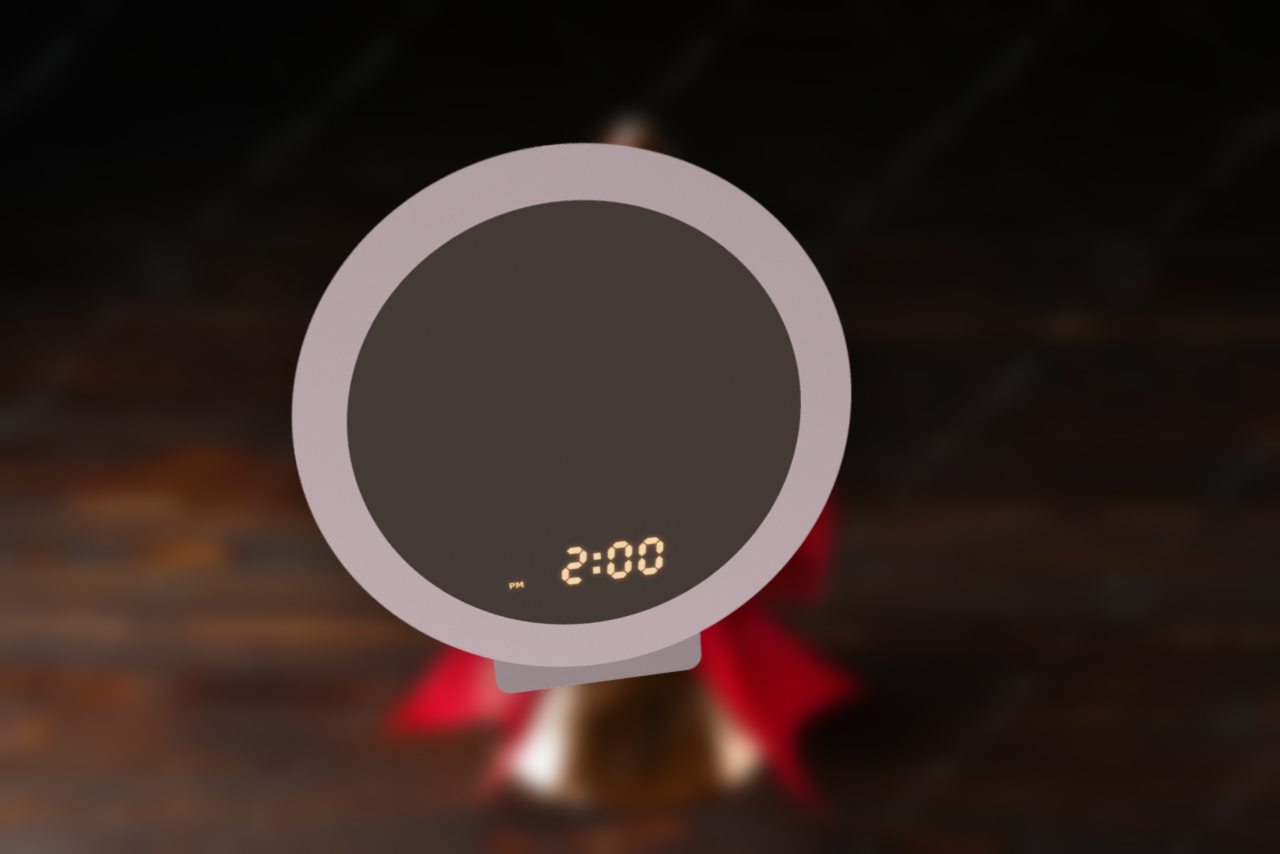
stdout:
2h00
